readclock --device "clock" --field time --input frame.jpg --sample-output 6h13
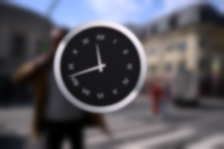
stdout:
11h42
